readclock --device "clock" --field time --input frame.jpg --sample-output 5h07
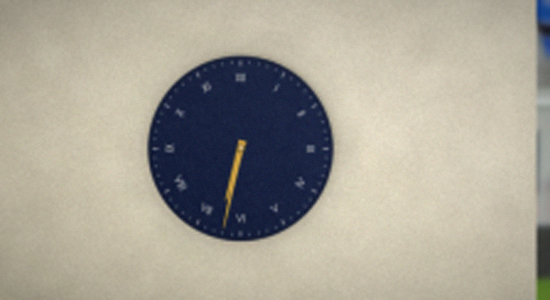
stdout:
6h32
